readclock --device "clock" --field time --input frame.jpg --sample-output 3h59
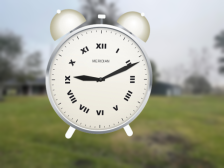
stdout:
9h11
